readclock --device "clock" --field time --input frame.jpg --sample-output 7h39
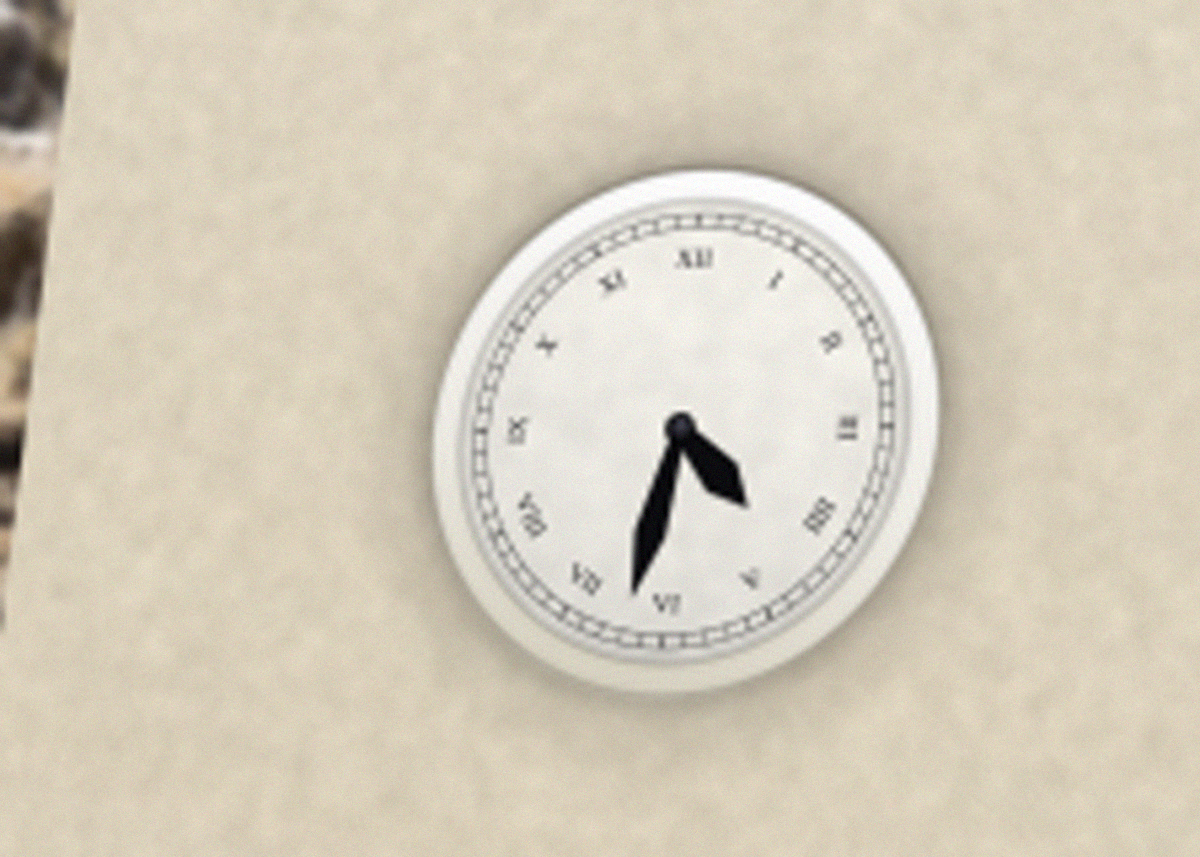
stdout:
4h32
